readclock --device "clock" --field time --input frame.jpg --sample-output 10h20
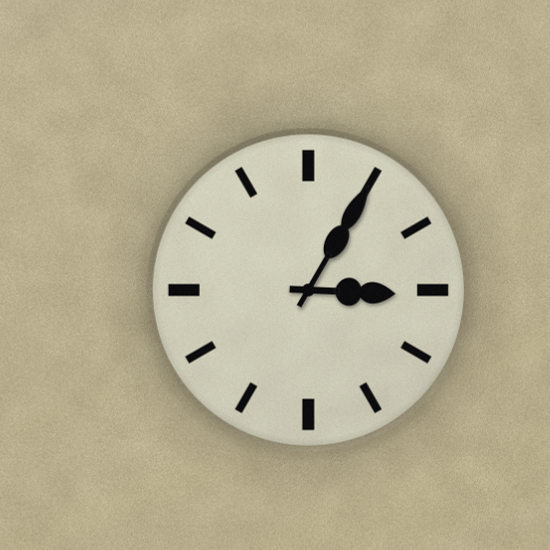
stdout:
3h05
